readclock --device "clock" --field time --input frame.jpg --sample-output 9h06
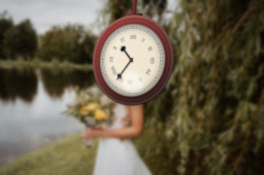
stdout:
10h36
